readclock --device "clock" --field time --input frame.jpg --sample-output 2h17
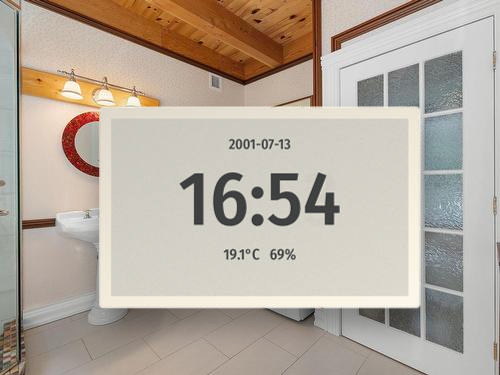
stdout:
16h54
